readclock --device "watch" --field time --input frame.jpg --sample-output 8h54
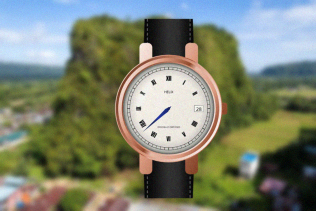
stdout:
7h38
